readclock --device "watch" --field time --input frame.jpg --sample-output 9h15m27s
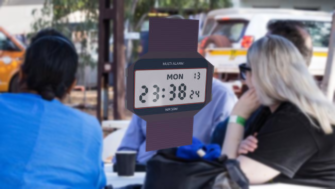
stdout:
23h38m24s
